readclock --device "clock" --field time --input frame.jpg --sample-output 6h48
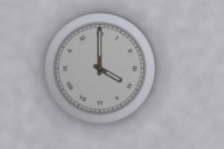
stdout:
4h00
